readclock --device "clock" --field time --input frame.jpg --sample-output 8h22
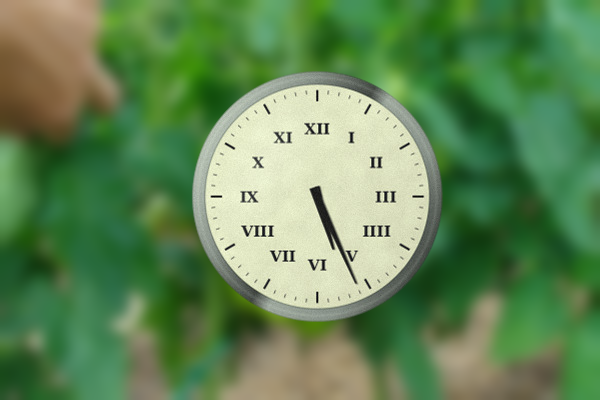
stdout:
5h26
